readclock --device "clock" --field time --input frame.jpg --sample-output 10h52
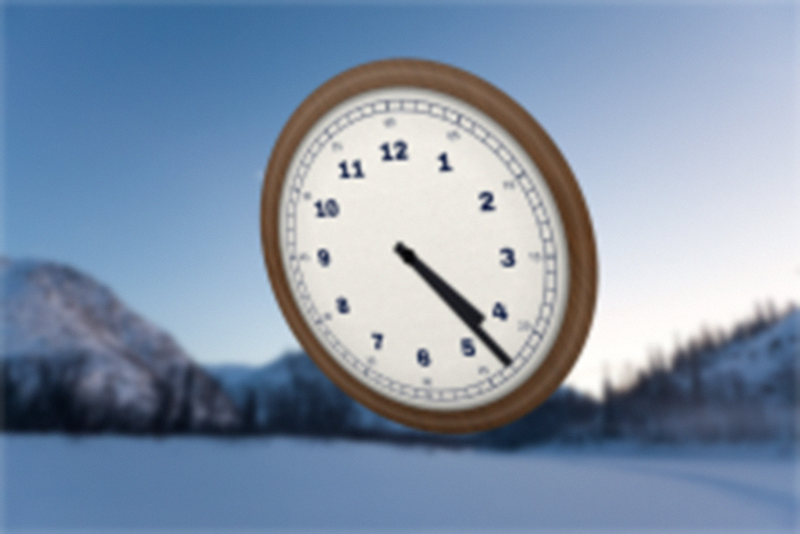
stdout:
4h23
